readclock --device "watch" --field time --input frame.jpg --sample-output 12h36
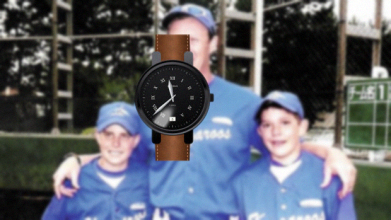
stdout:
11h38
